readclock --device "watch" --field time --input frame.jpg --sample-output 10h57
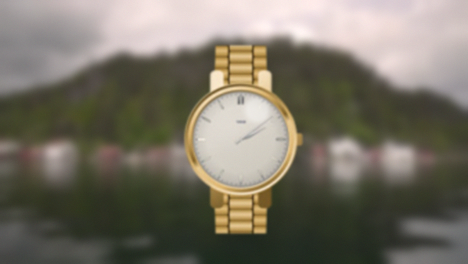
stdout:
2h09
